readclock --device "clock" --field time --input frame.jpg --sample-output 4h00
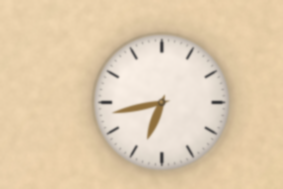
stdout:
6h43
